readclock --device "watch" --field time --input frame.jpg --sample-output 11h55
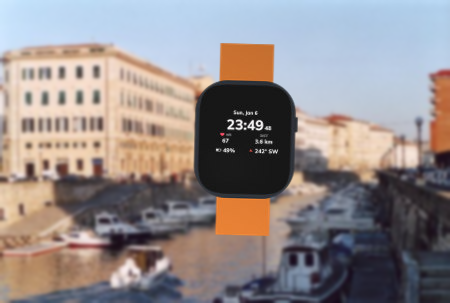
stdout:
23h49
